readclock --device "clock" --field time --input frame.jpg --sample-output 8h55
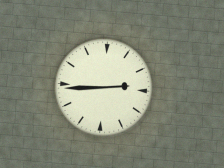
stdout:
2h44
